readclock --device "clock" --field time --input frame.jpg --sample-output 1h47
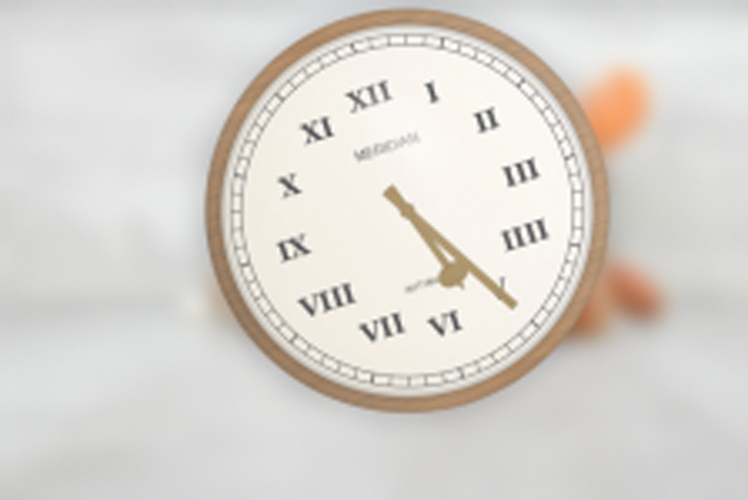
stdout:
5h25
